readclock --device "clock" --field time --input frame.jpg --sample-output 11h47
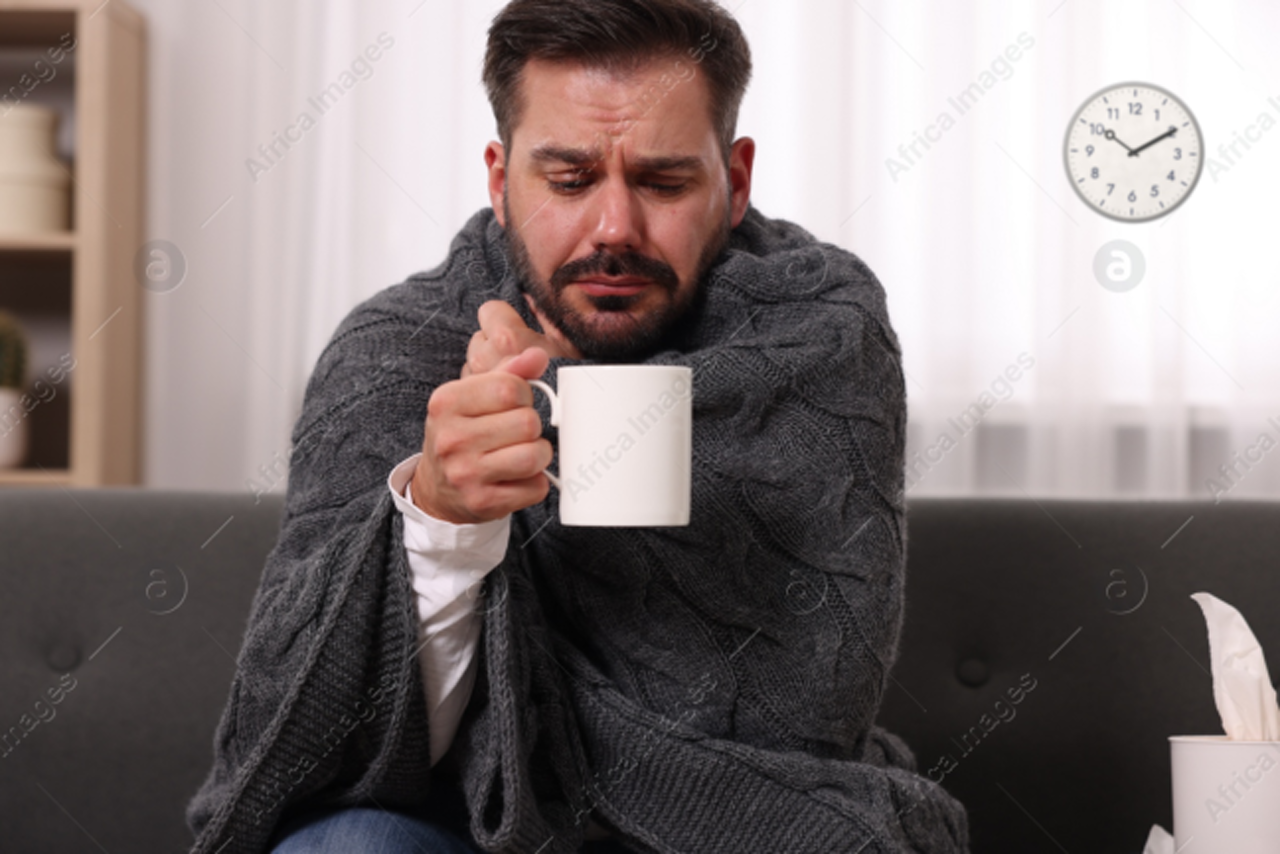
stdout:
10h10
